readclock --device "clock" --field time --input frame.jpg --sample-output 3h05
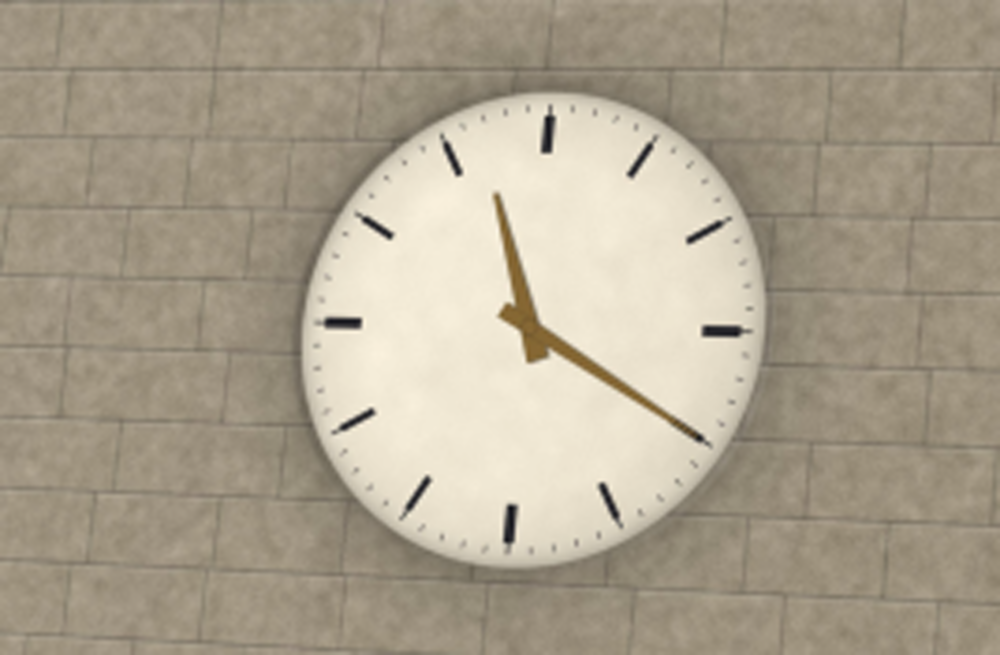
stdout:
11h20
